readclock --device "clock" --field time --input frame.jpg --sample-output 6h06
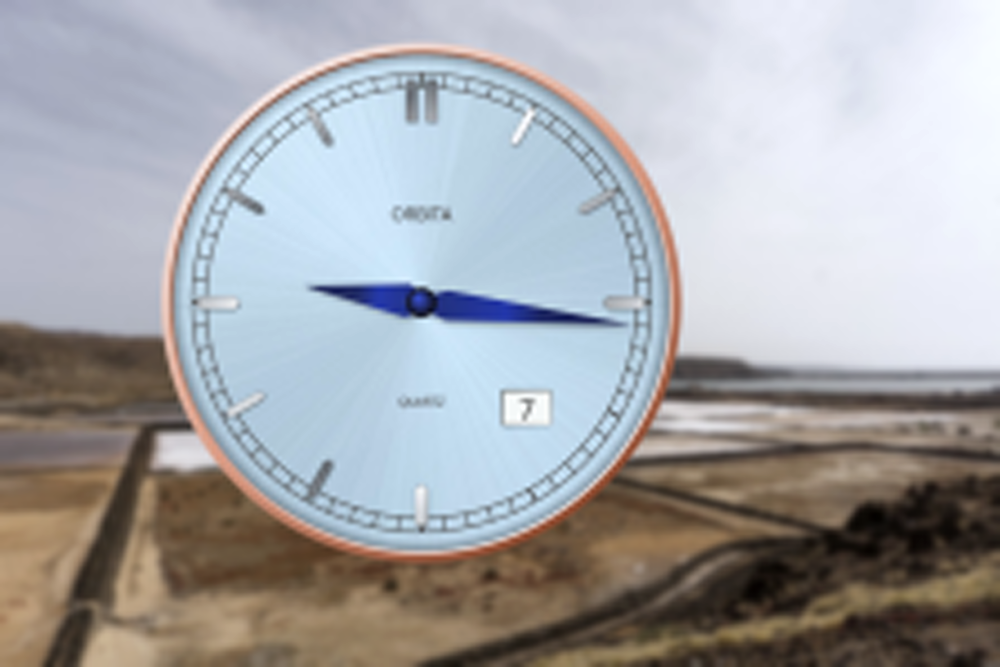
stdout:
9h16
